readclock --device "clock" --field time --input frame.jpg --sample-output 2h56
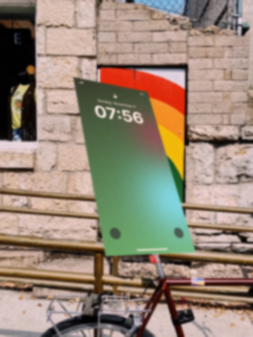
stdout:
7h56
